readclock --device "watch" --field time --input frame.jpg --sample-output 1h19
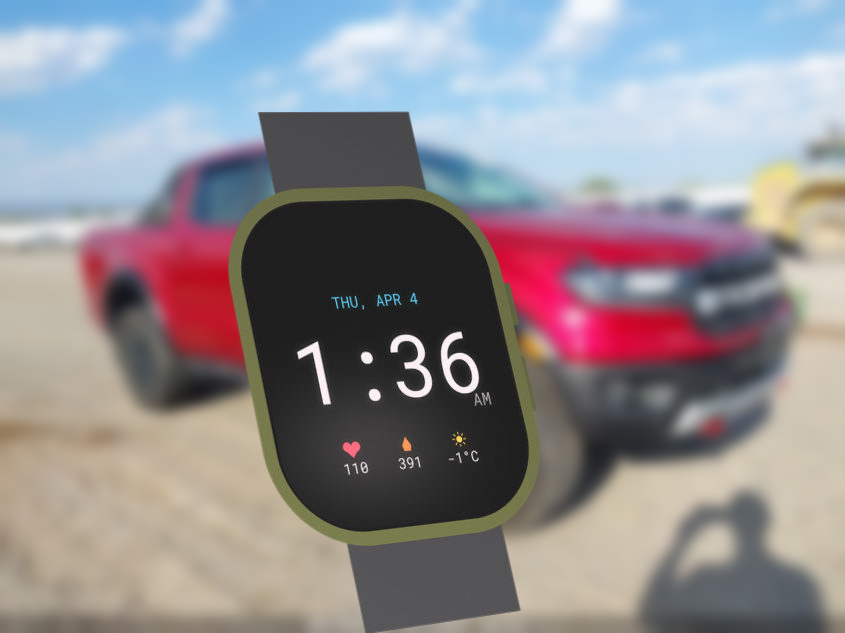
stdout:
1h36
